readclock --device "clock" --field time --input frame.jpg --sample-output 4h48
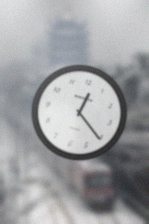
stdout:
12h21
